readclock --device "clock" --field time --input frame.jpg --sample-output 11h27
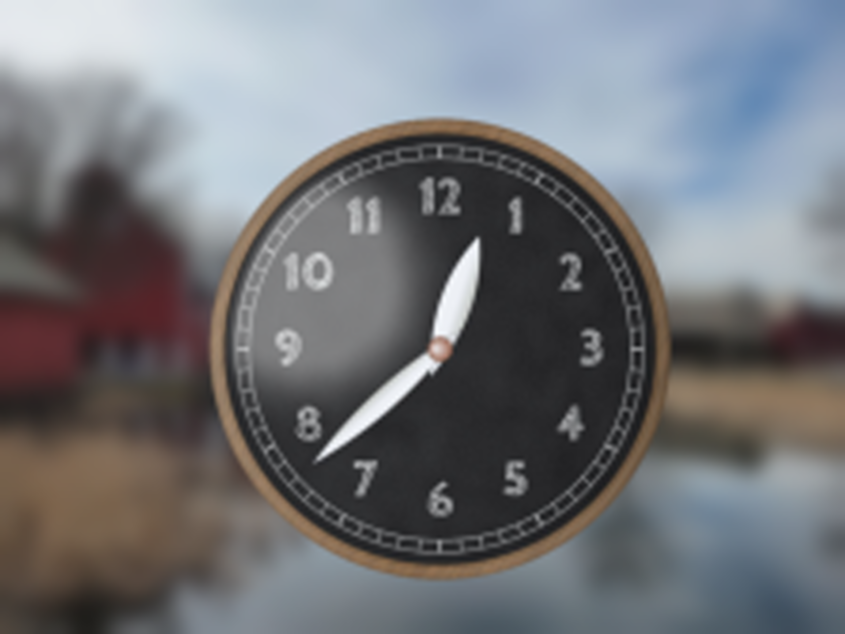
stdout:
12h38
